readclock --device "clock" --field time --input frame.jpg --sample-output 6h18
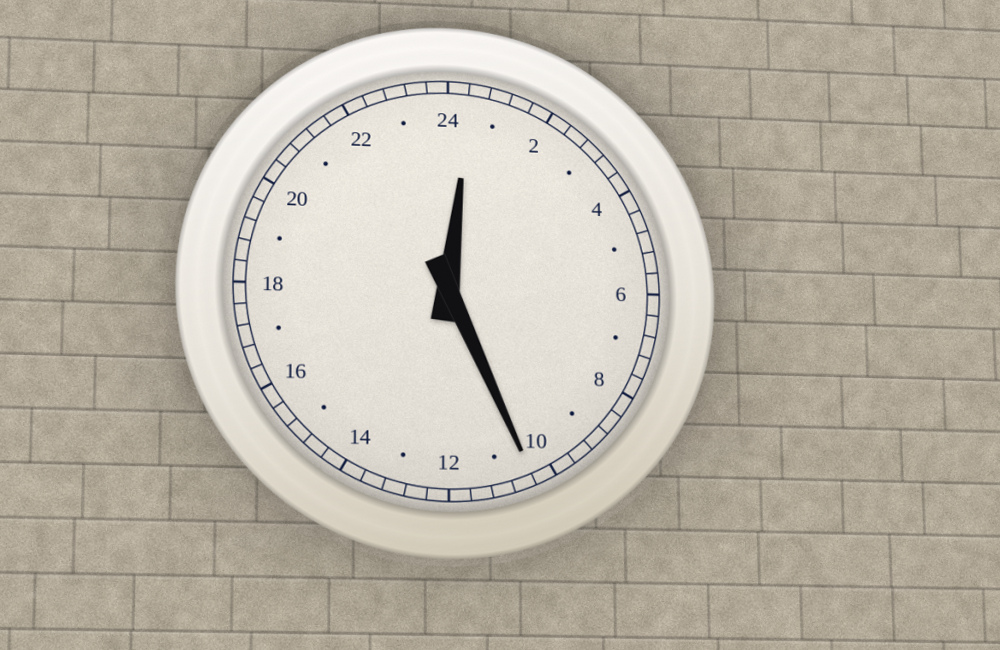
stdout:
0h26
